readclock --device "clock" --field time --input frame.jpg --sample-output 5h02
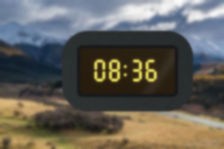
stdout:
8h36
